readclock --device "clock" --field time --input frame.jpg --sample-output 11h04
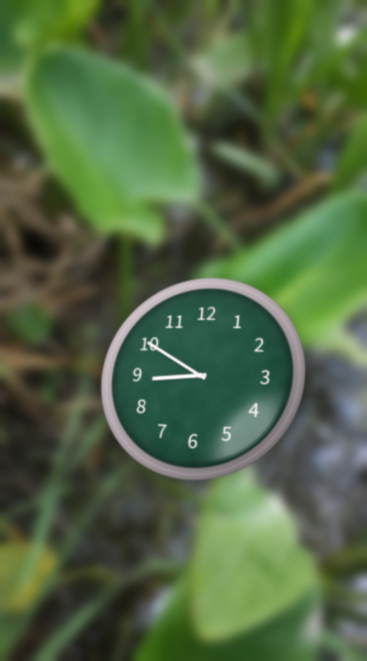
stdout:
8h50
